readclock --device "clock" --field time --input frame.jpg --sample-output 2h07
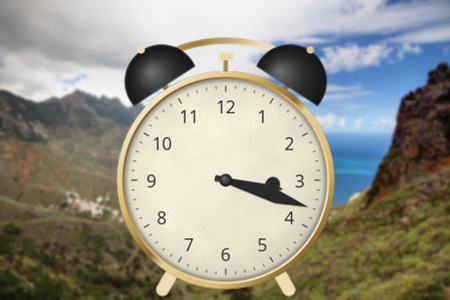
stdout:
3h18
